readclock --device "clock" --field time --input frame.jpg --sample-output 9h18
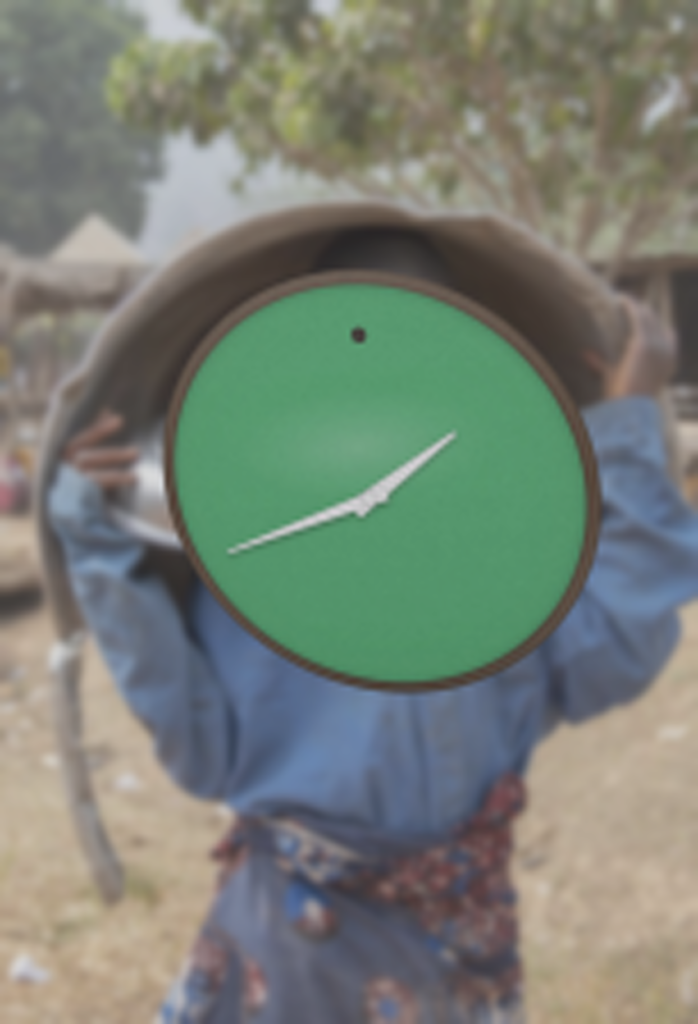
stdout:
1h41
